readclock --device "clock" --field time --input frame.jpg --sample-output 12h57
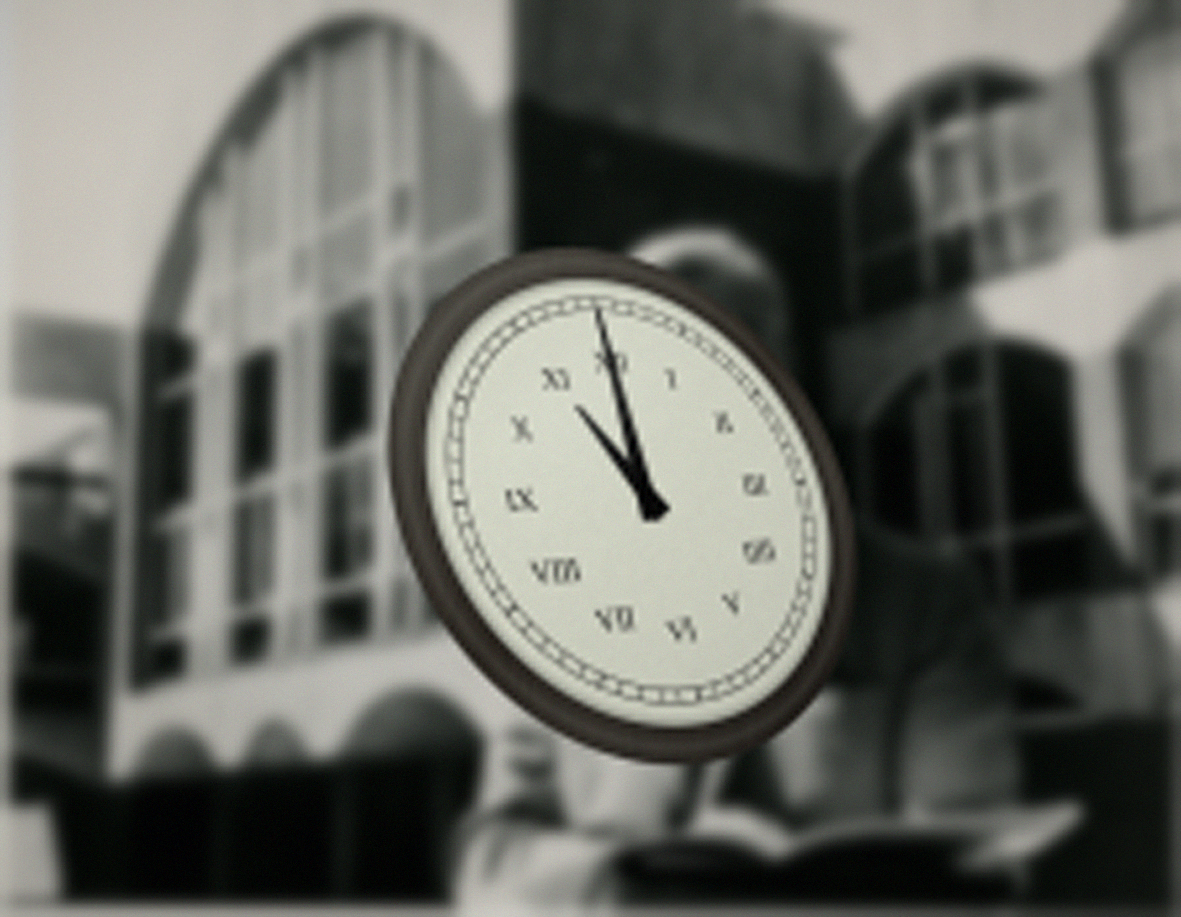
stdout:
11h00
